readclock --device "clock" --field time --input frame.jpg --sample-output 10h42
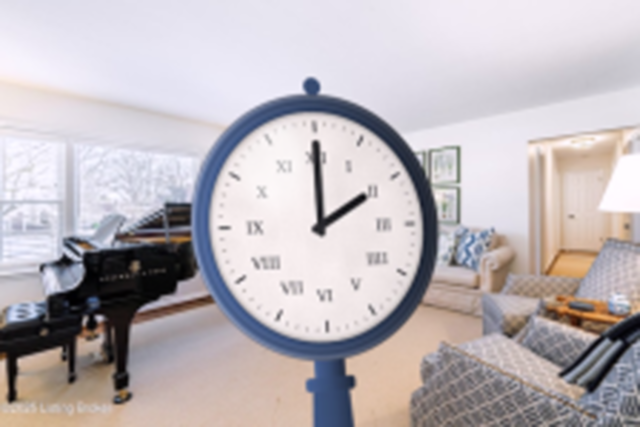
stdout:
2h00
